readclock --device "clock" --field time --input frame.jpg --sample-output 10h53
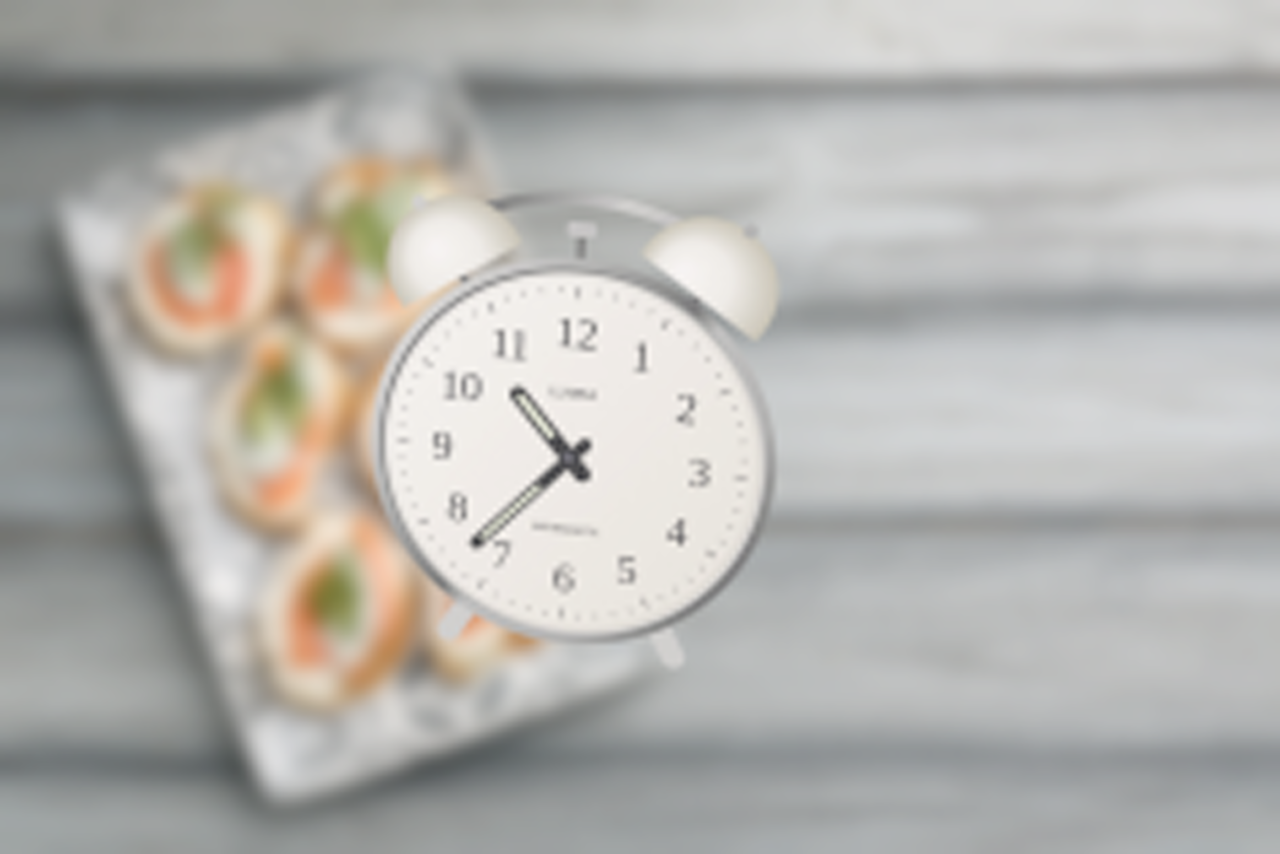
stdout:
10h37
